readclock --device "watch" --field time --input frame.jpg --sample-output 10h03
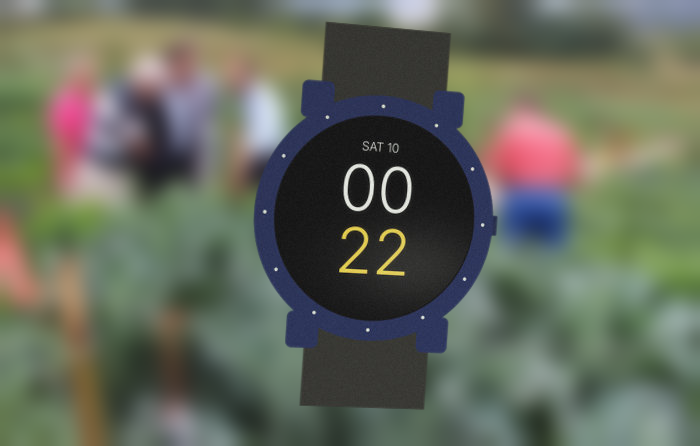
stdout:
0h22
